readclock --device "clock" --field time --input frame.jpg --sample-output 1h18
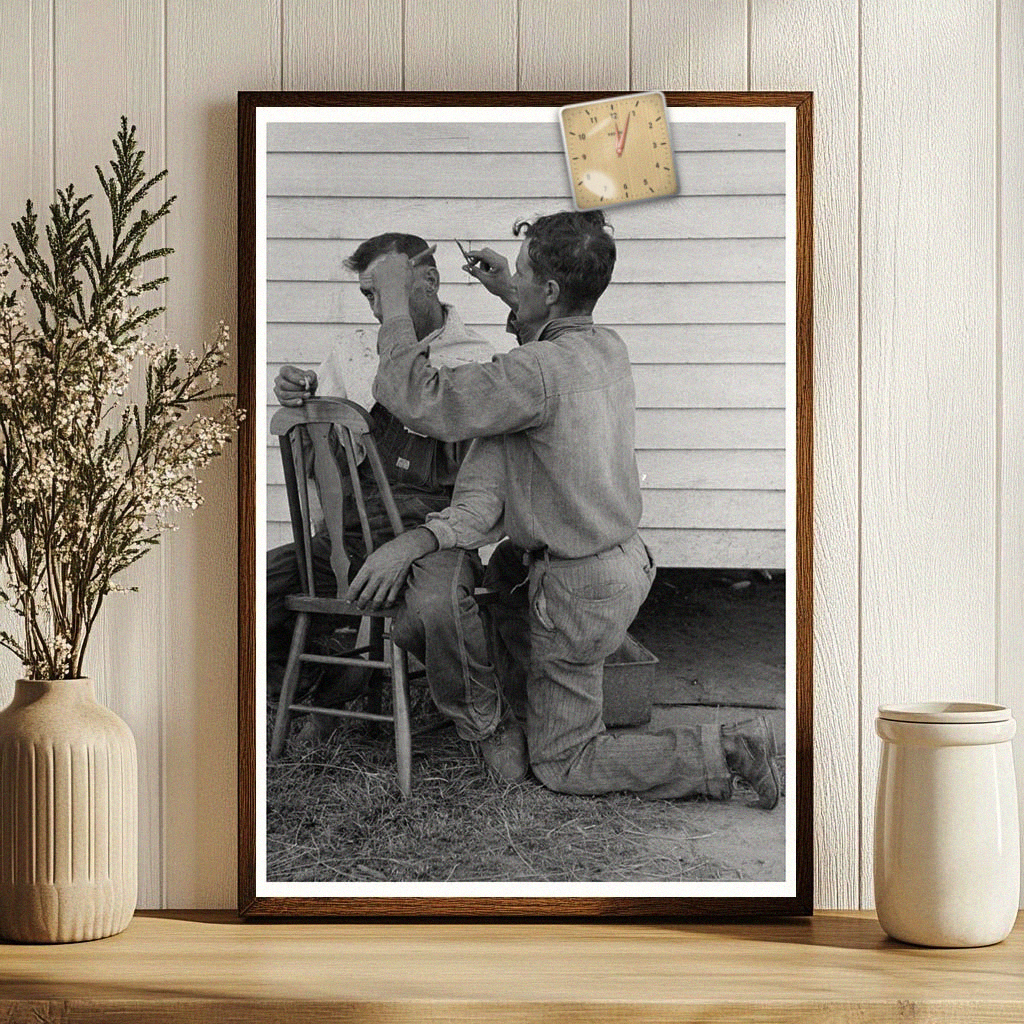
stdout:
12h04
